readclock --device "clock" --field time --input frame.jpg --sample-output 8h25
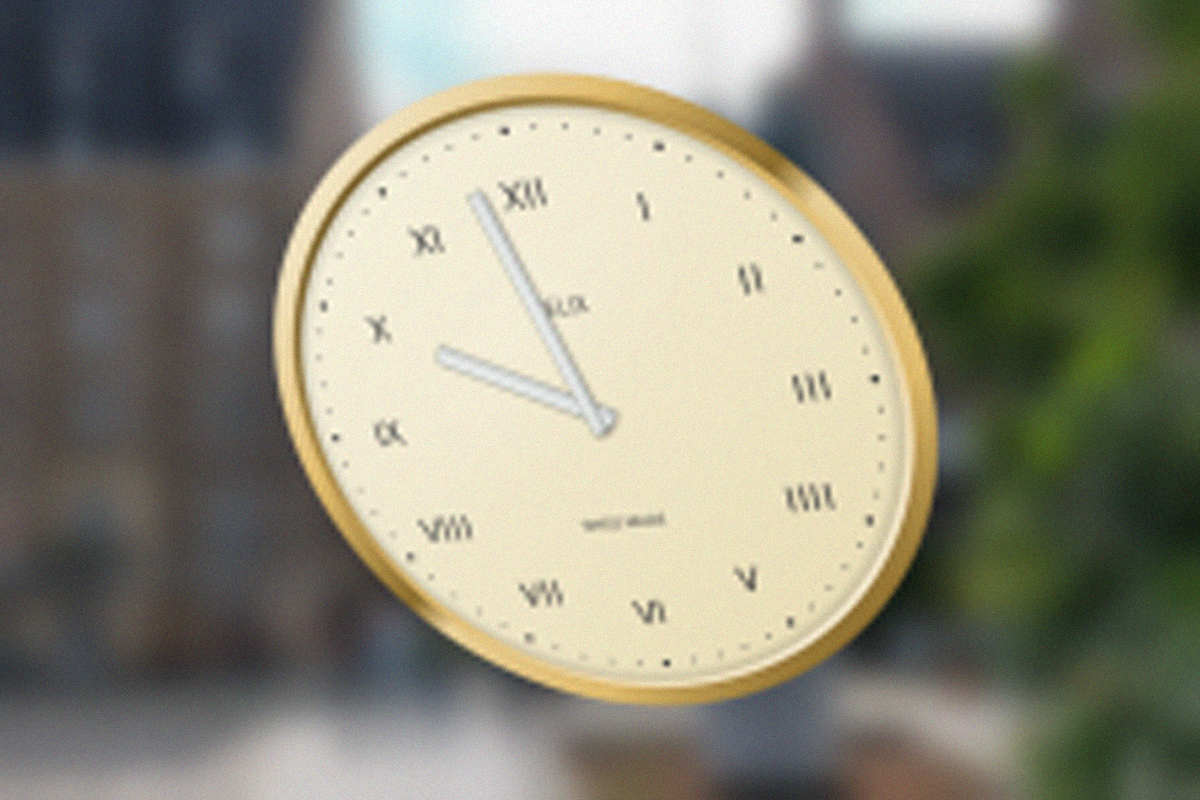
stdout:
9h58
